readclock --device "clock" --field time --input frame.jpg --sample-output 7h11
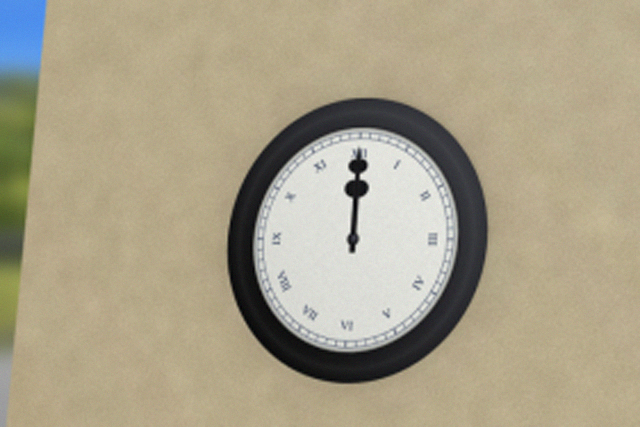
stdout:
12h00
